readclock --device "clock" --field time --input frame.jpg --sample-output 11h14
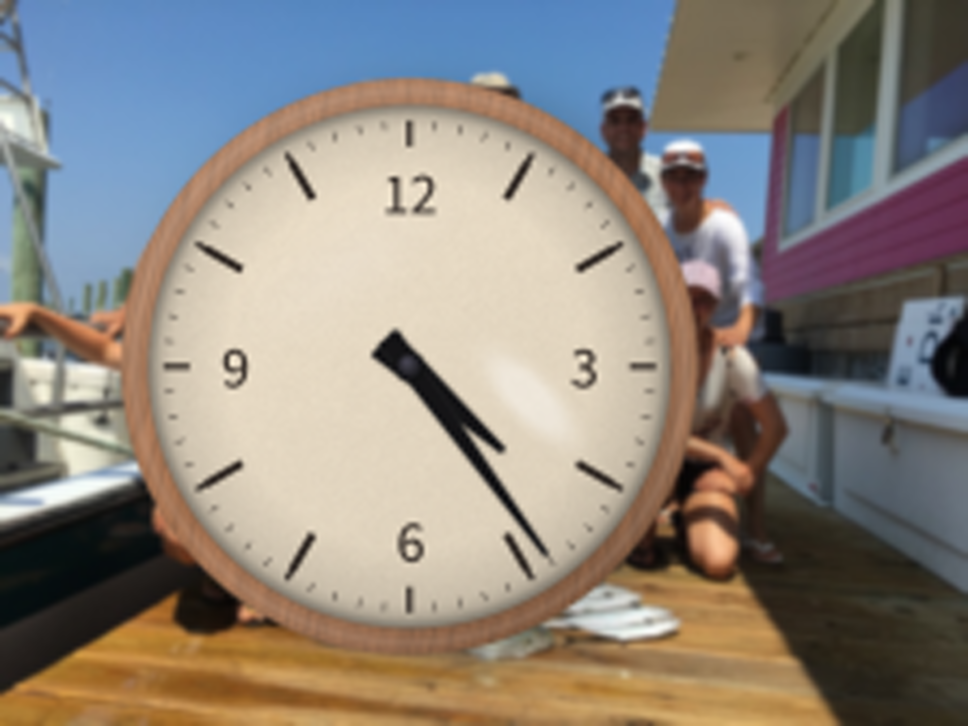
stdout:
4h24
